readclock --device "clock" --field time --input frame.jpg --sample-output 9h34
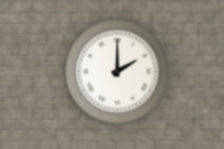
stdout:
2h00
